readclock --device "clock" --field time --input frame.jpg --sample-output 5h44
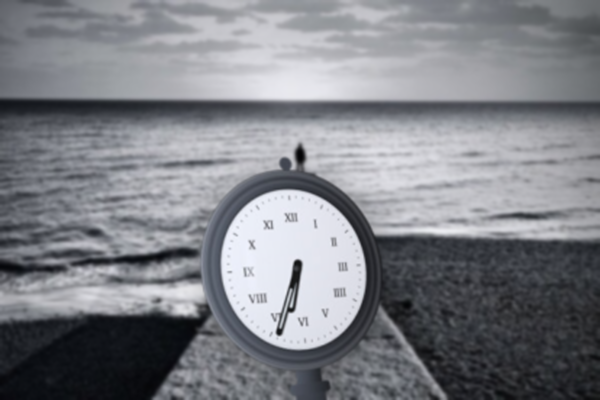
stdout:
6h34
